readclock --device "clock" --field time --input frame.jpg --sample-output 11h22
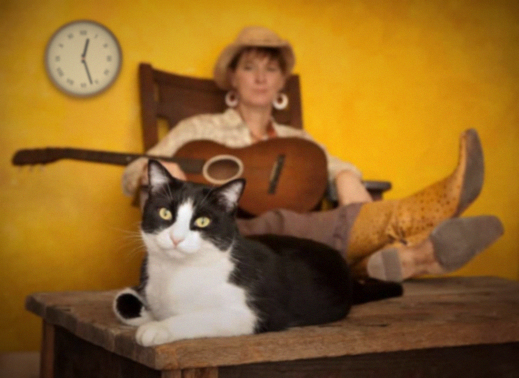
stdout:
12h27
